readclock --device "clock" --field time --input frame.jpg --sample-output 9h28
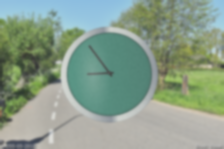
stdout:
8h54
